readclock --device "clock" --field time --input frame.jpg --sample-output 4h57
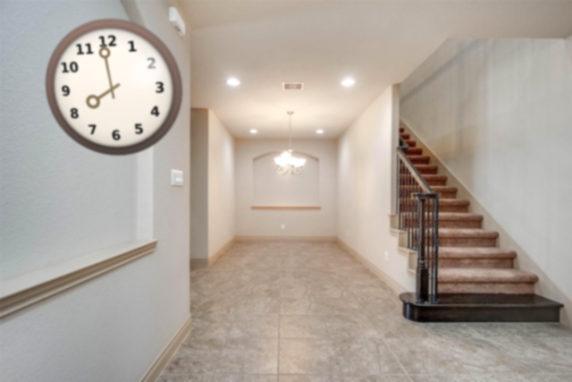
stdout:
7h59
